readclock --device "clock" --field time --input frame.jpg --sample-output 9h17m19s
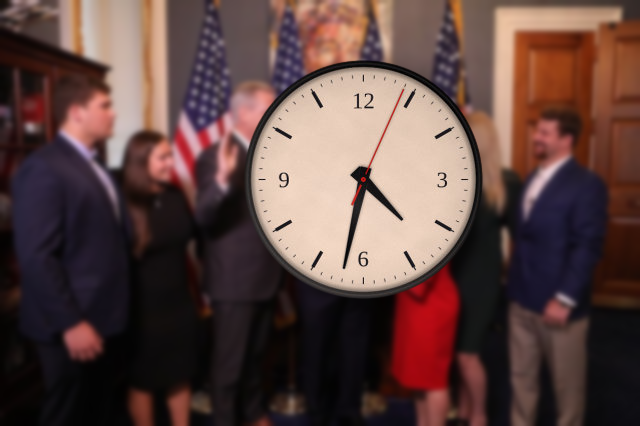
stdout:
4h32m04s
